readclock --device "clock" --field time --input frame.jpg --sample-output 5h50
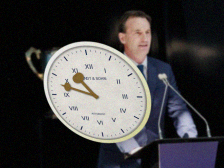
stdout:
10h48
